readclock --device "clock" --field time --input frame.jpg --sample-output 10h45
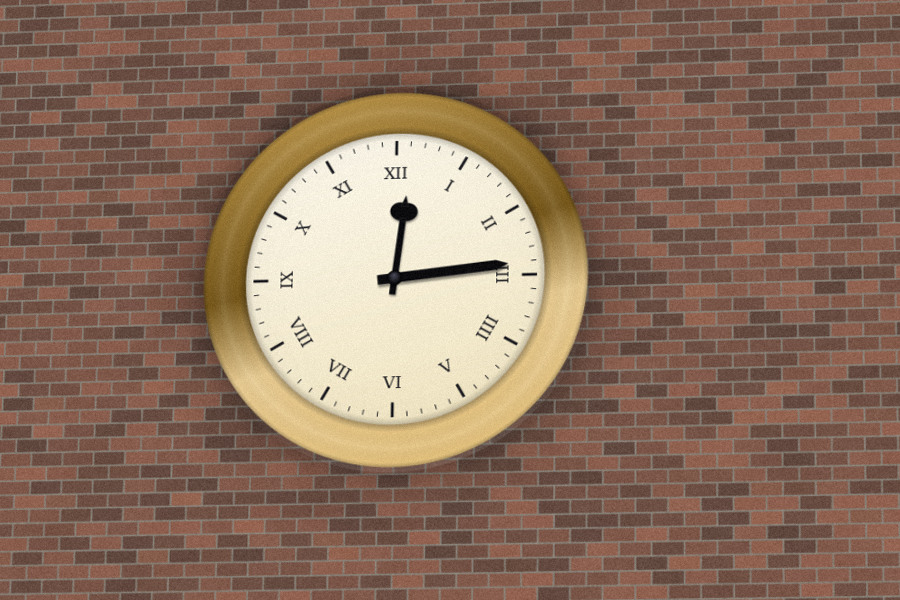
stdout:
12h14
